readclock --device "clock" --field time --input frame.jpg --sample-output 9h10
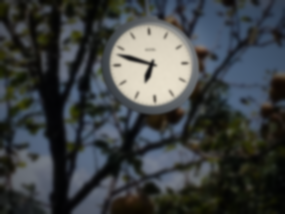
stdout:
6h48
